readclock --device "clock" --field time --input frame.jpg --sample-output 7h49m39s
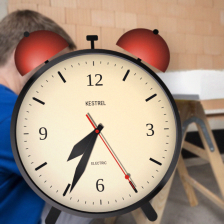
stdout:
7h34m25s
